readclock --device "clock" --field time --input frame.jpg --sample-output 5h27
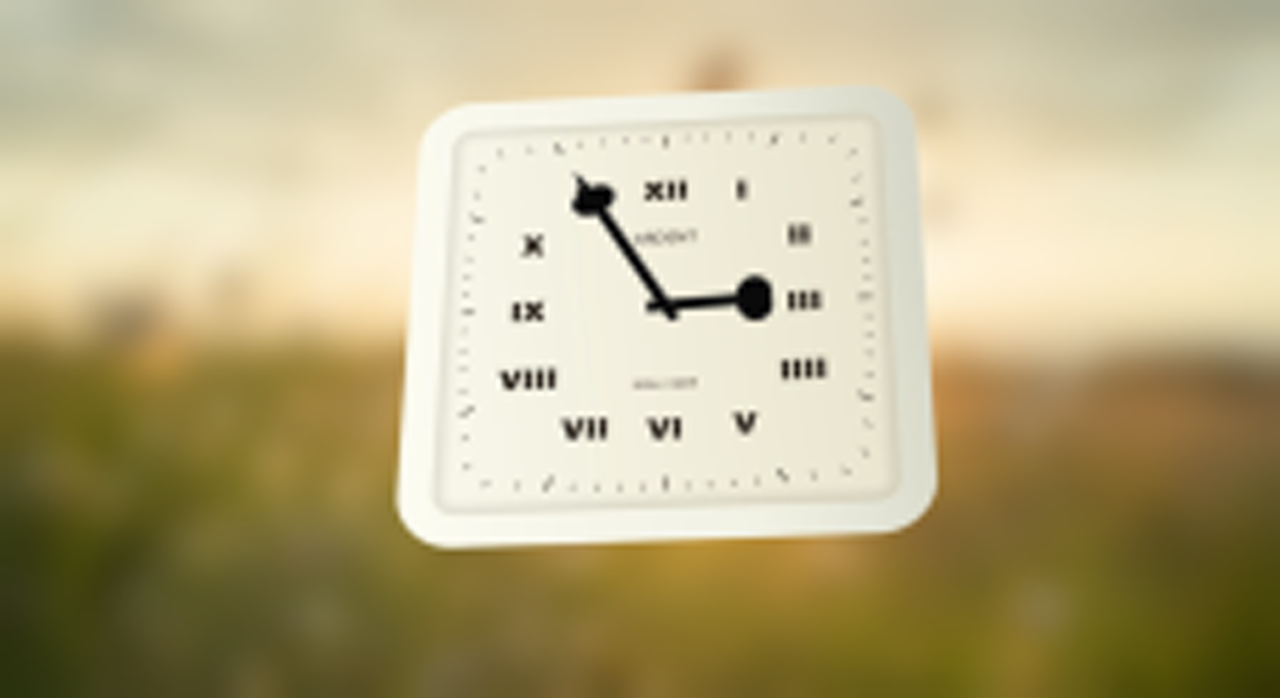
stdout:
2h55
